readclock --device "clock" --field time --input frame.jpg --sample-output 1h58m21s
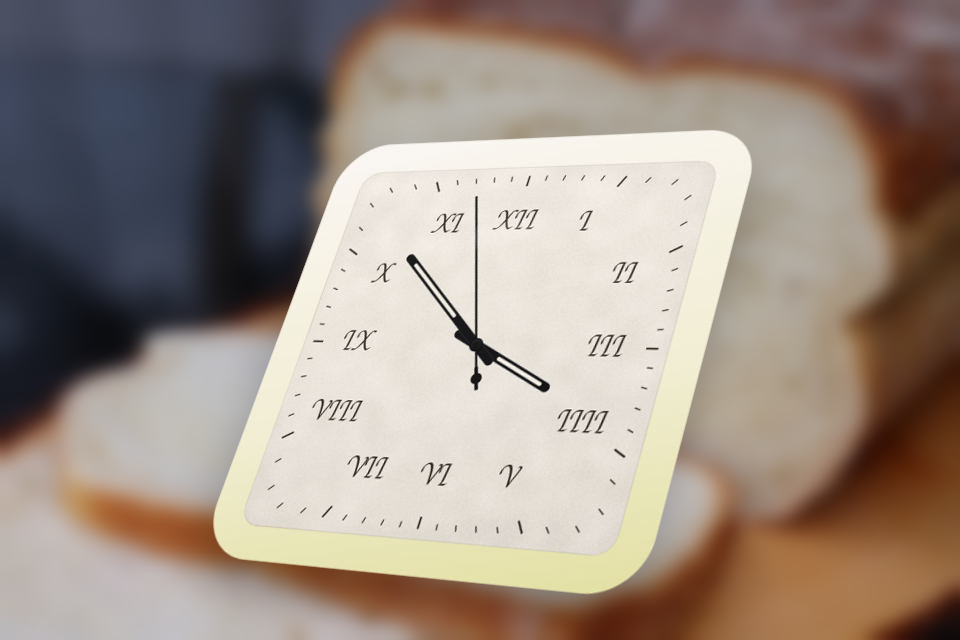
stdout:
3h51m57s
